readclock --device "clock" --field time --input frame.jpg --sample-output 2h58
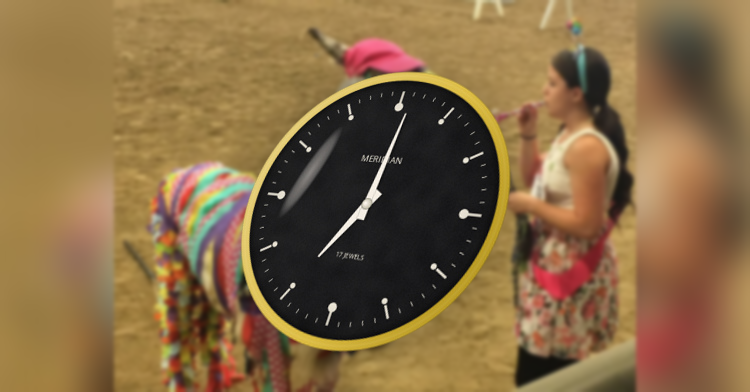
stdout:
7h01
